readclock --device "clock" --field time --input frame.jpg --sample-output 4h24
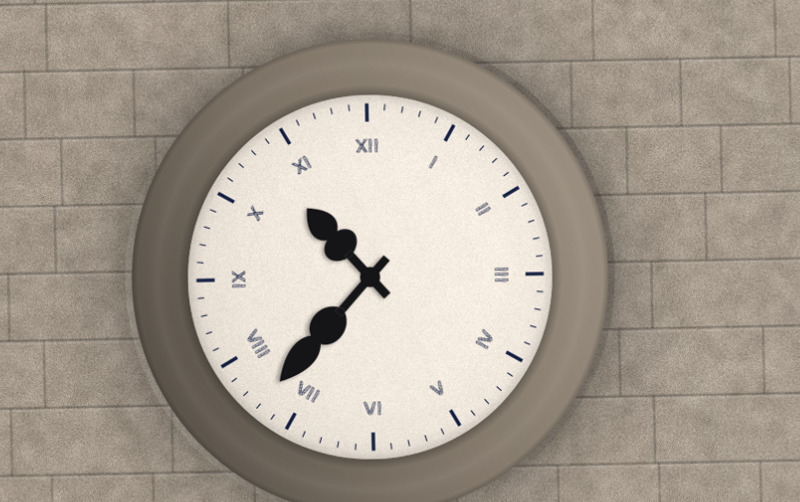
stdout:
10h37
